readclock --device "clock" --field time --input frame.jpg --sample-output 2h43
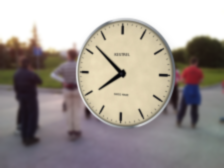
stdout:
7h52
